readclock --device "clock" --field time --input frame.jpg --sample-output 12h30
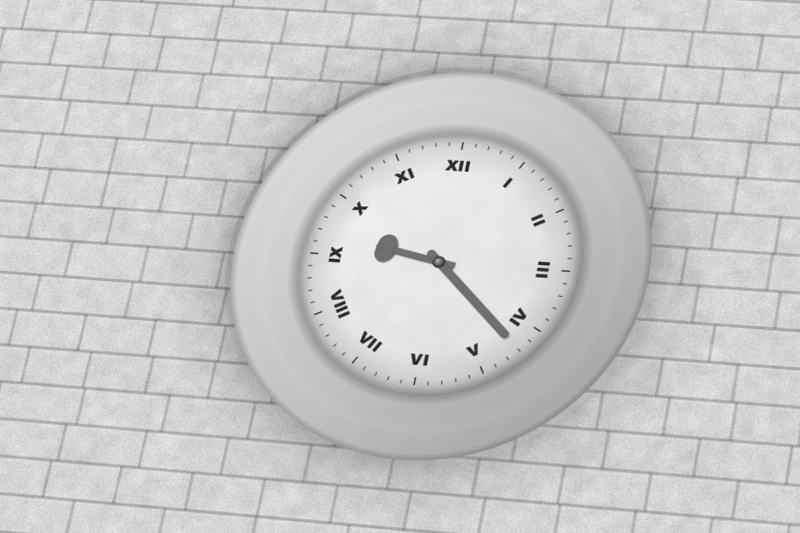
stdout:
9h22
